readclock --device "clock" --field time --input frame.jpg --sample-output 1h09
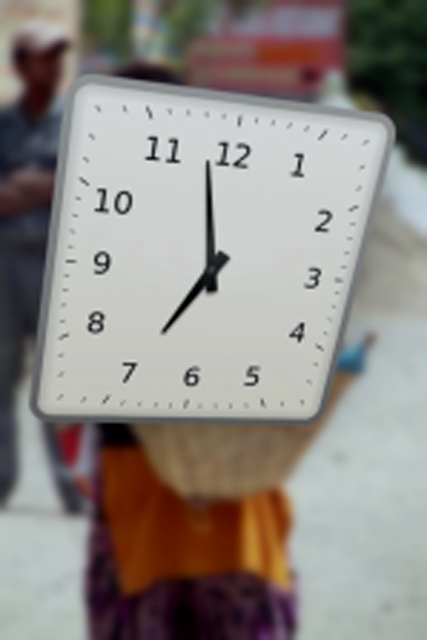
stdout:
6h58
